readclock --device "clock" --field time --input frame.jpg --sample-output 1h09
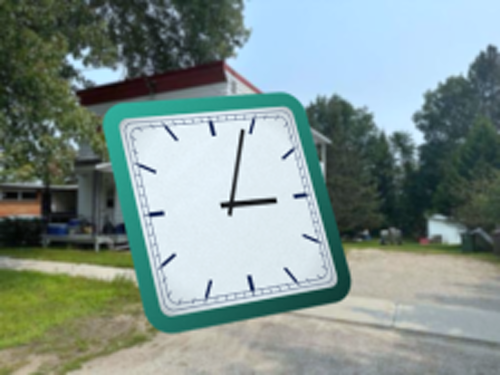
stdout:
3h04
